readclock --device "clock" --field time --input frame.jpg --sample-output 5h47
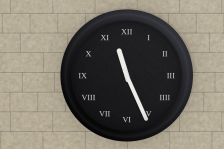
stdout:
11h26
